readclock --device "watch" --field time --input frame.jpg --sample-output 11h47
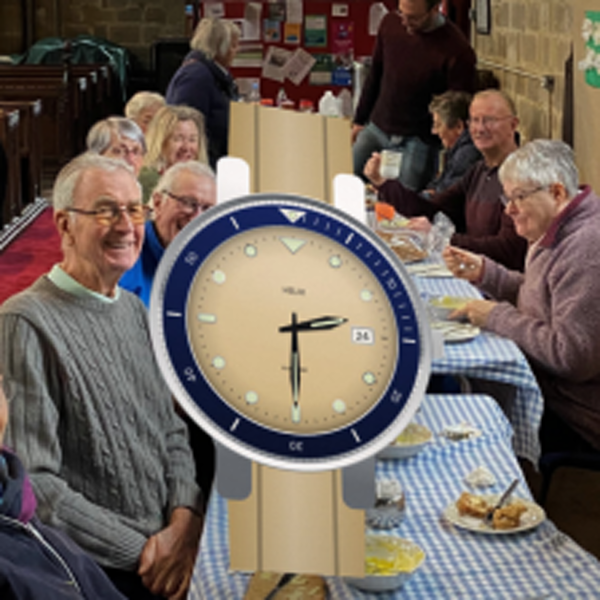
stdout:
2h30
